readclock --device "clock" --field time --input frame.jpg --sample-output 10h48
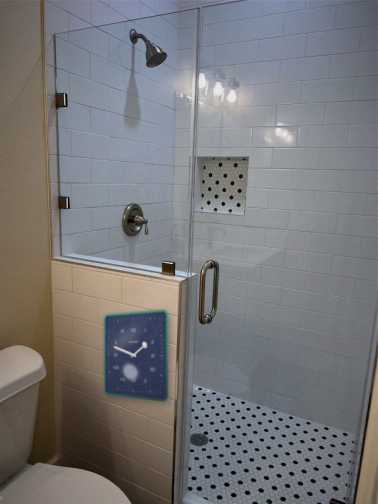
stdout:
1h48
